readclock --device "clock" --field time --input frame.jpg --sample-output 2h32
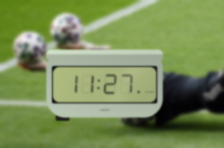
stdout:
11h27
